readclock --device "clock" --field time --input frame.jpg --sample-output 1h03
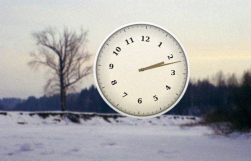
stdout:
2h12
